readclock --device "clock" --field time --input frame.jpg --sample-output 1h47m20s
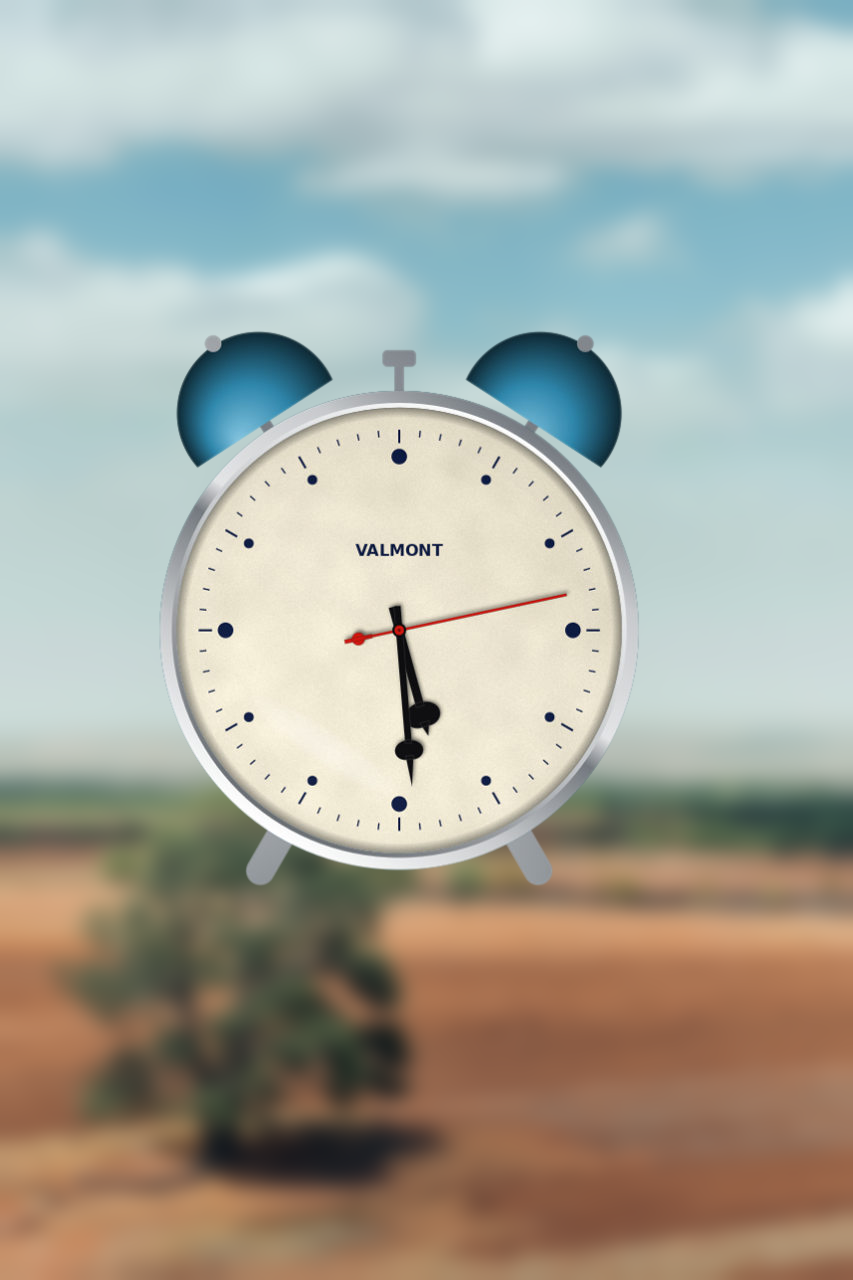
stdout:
5h29m13s
